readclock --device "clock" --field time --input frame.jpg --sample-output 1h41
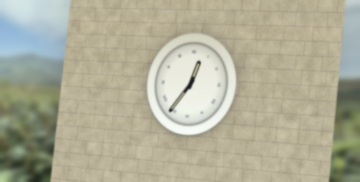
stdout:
12h36
